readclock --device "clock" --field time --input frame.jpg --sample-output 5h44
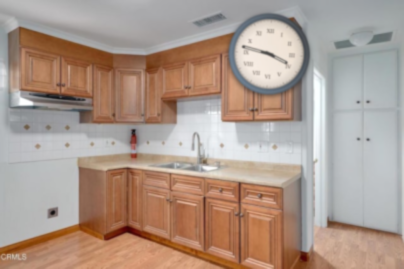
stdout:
3h47
